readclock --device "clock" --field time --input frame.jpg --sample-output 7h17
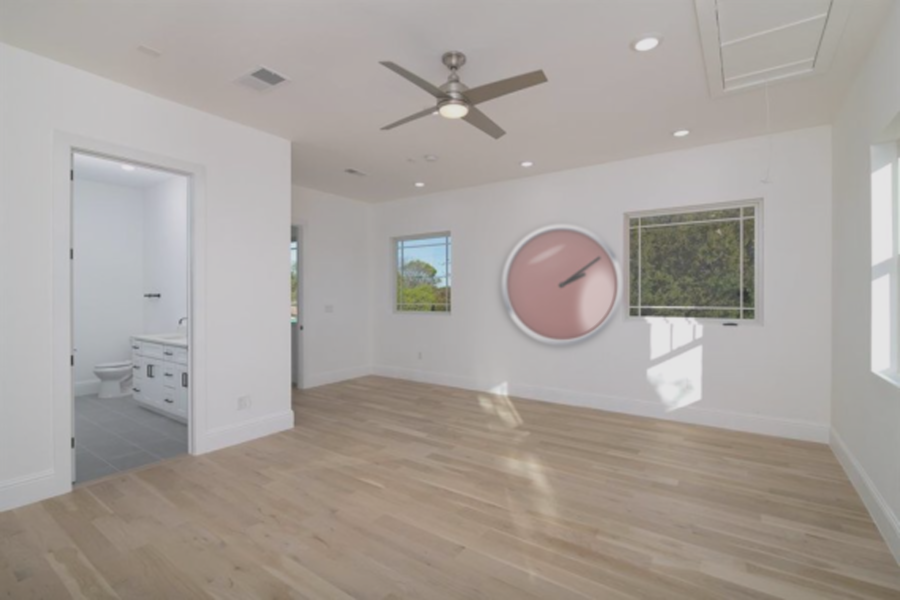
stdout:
2h09
